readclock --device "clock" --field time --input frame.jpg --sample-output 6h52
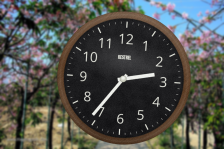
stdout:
2h36
